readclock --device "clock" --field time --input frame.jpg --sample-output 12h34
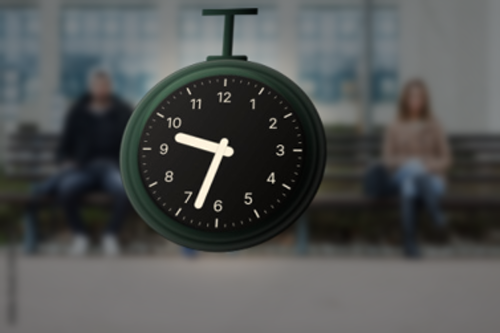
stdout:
9h33
